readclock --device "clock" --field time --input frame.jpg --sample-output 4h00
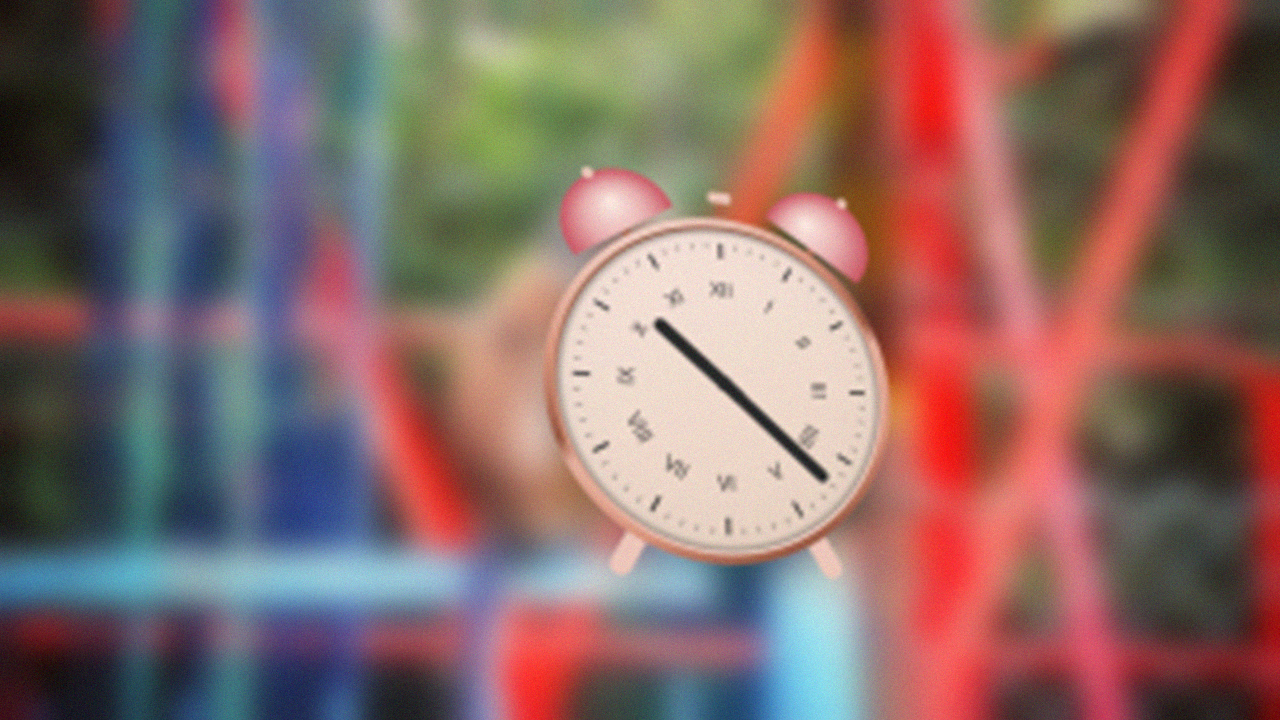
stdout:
10h22
